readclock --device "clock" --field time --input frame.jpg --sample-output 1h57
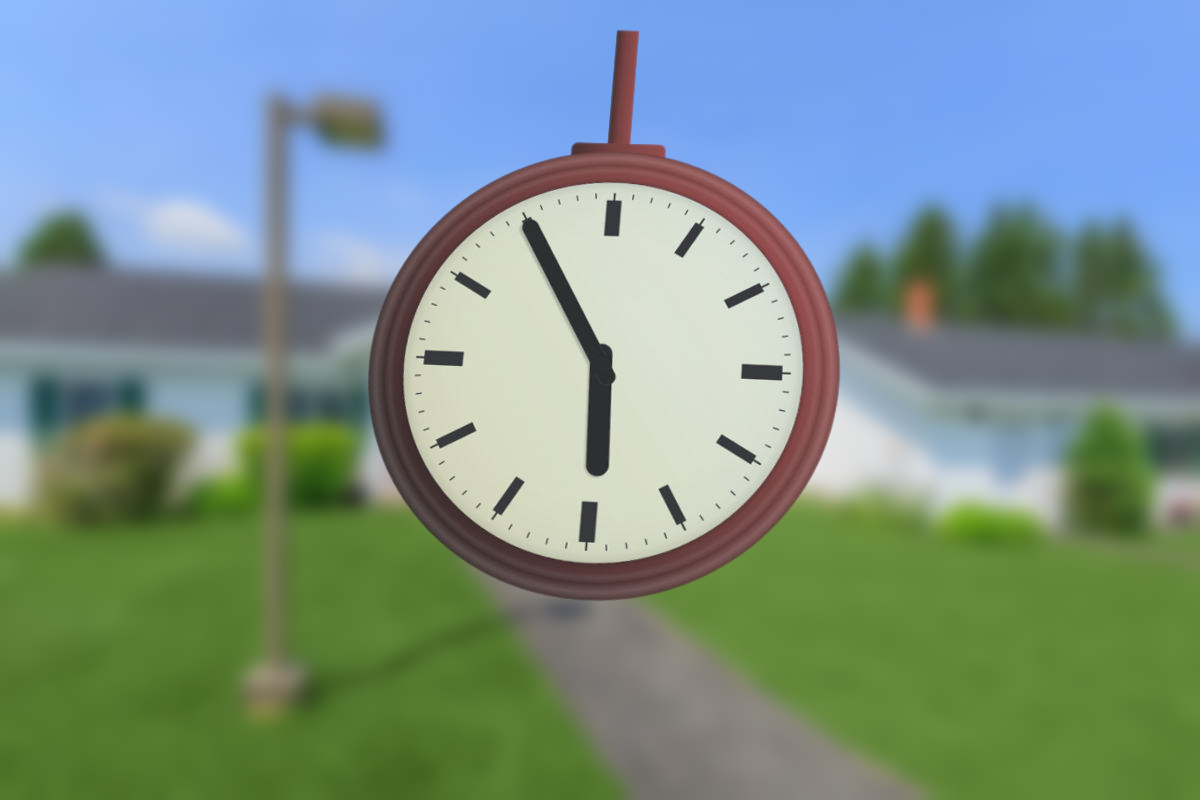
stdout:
5h55
